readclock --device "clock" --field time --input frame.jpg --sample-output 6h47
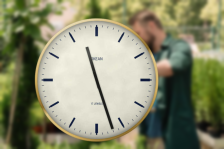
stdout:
11h27
